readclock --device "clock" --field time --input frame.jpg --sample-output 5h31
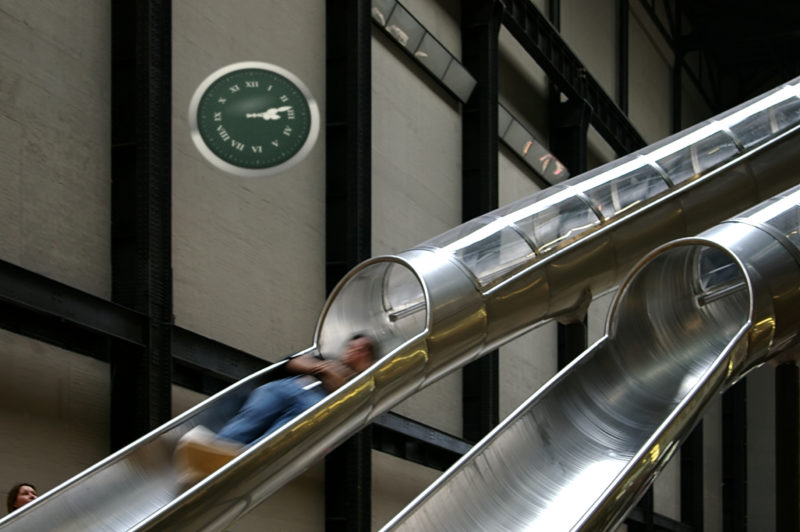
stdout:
3h13
